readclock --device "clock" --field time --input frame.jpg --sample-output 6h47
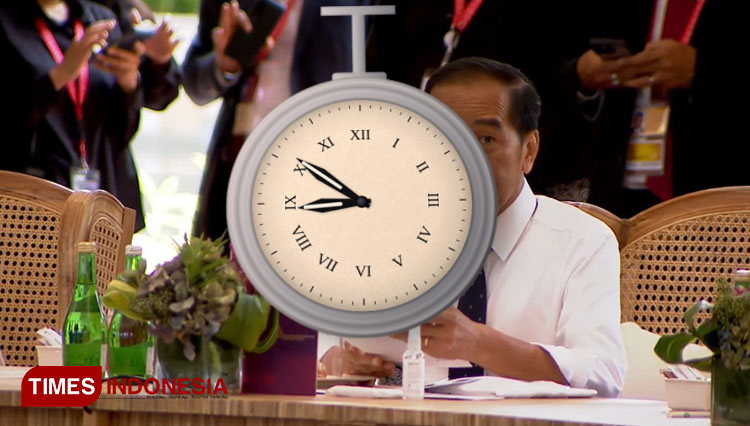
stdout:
8h51
